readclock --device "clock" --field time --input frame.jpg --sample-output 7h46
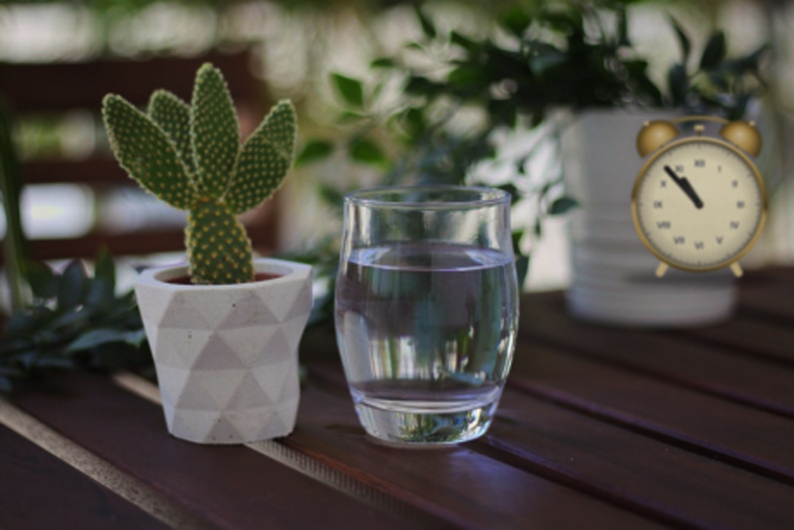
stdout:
10h53
